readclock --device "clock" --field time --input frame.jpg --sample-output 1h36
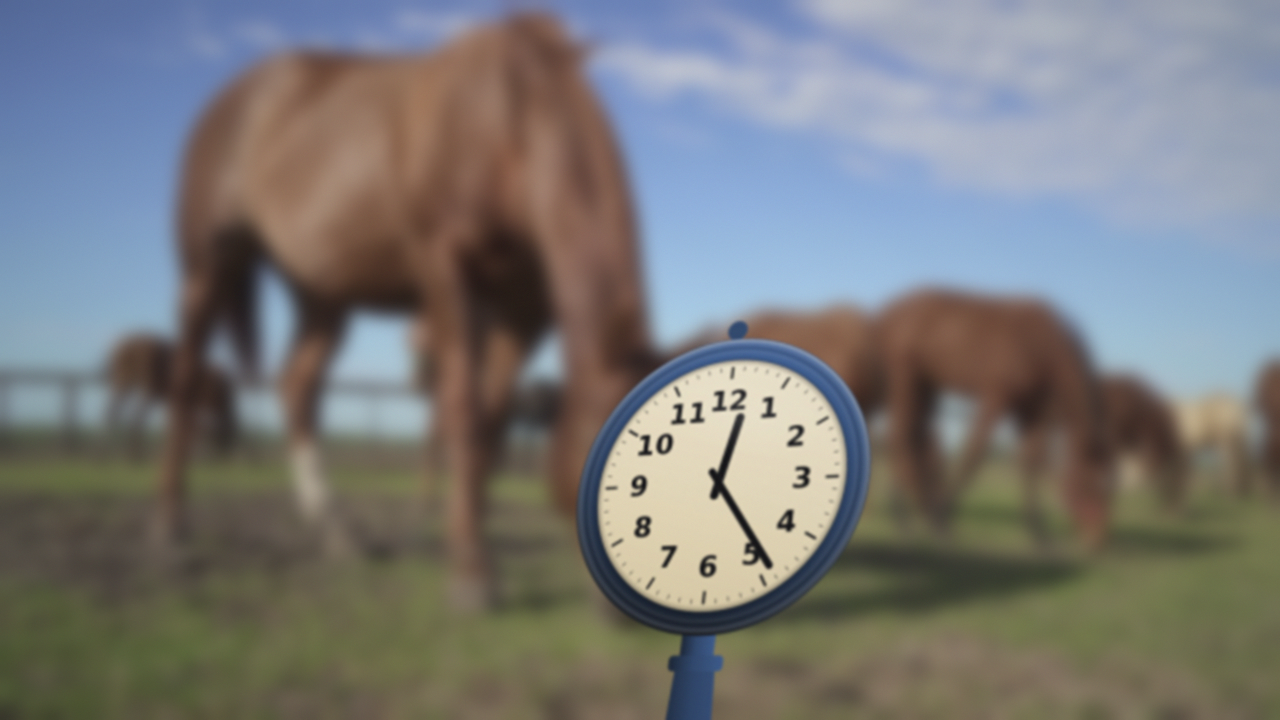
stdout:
12h24
